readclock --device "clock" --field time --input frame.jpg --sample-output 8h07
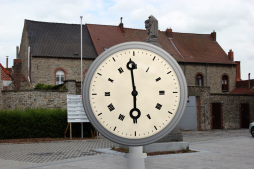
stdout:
5h59
